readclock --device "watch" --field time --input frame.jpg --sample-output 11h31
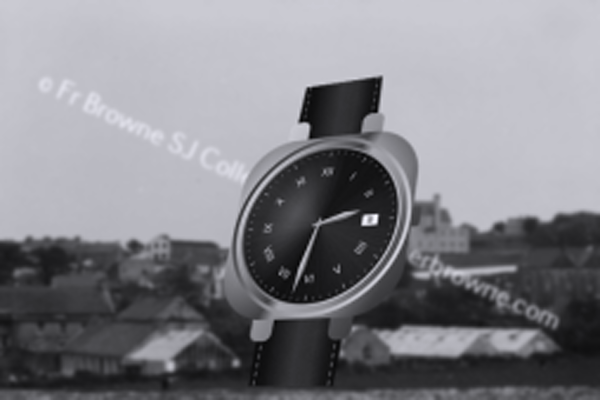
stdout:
2h32
